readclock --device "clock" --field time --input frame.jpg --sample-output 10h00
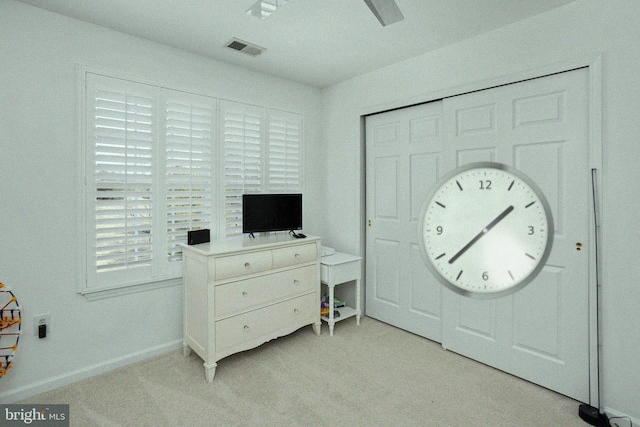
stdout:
1h38
